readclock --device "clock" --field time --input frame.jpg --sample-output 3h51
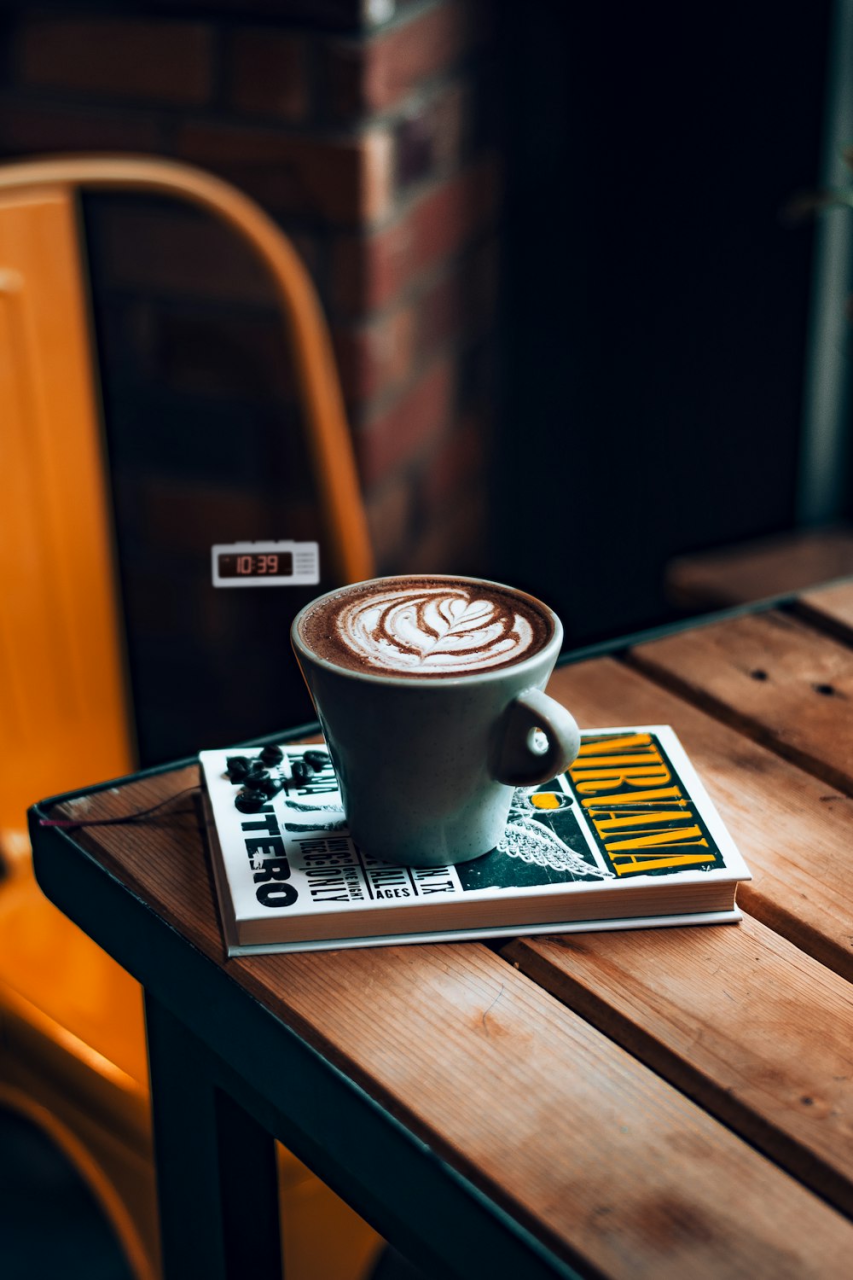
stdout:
10h39
